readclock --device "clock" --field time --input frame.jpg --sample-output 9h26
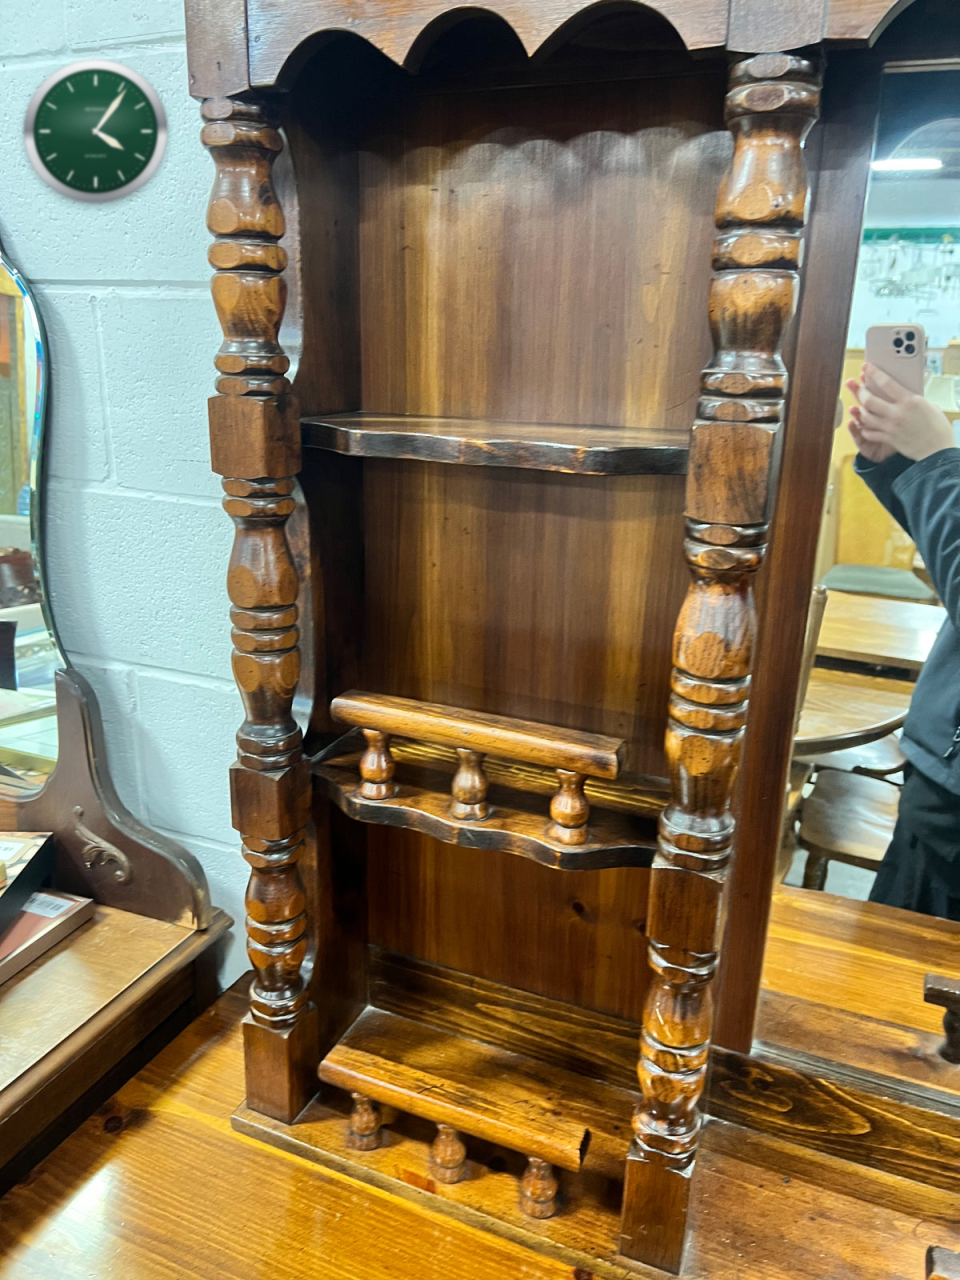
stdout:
4h06
